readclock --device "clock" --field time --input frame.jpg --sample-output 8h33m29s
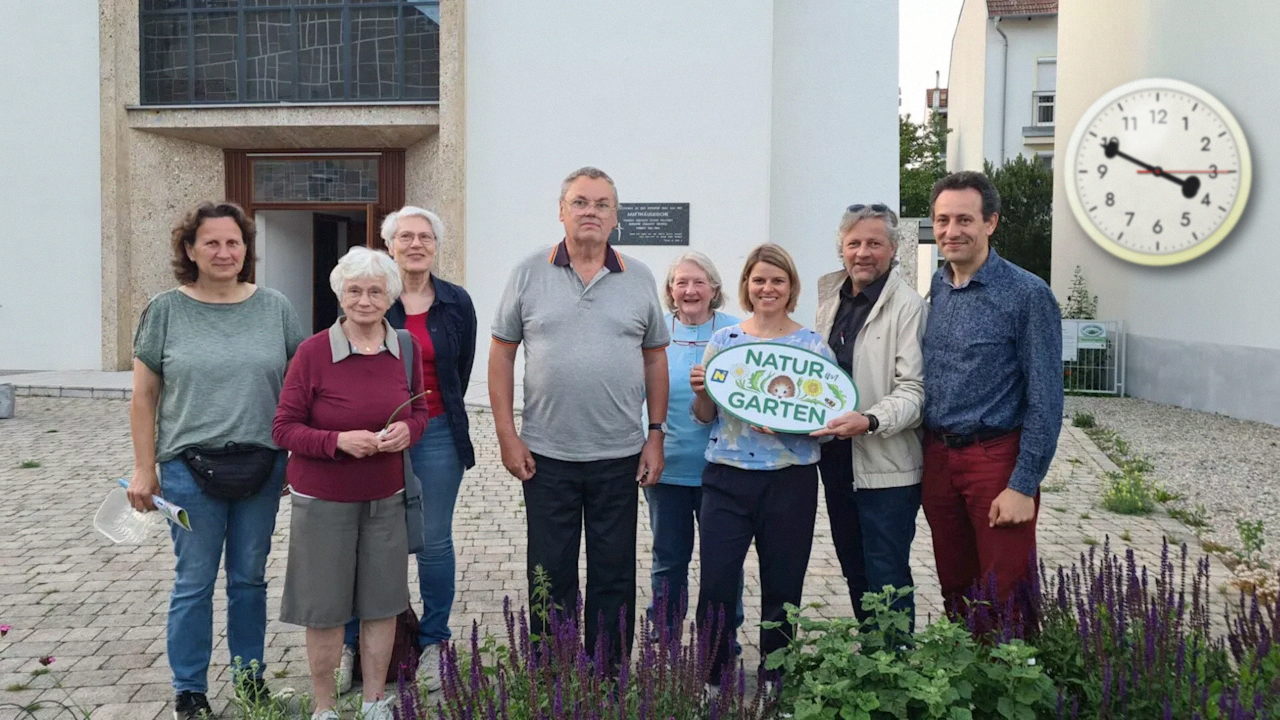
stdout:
3h49m15s
